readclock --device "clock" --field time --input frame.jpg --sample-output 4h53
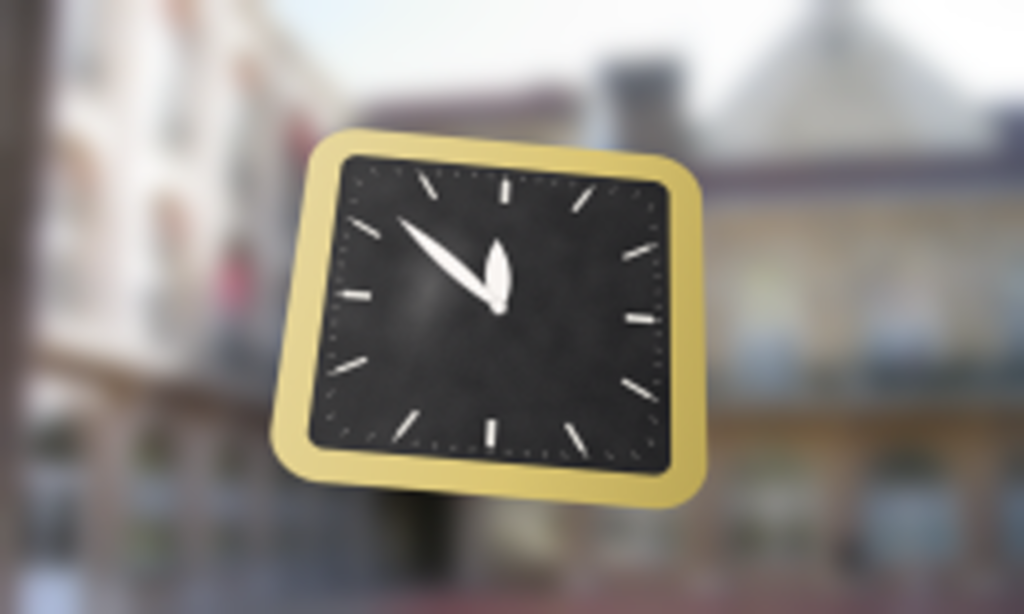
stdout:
11h52
